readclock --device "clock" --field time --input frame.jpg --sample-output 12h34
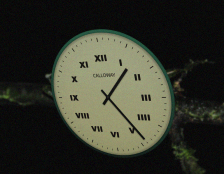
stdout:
1h24
